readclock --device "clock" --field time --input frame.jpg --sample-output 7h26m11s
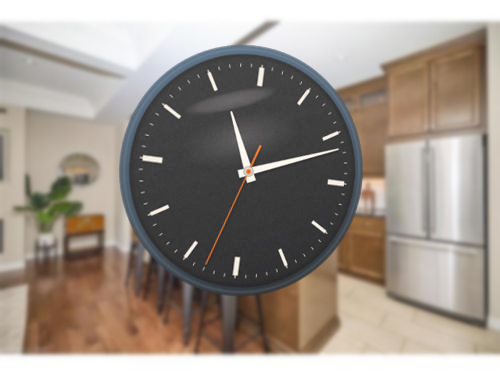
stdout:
11h11m33s
